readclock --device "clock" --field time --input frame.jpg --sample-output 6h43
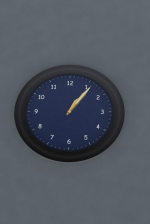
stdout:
1h06
